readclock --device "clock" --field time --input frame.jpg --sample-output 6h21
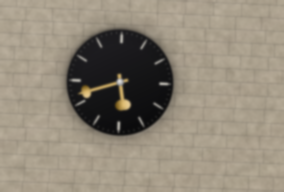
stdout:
5h42
